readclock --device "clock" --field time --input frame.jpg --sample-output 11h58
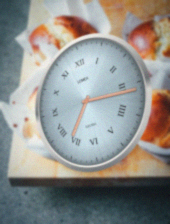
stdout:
7h16
